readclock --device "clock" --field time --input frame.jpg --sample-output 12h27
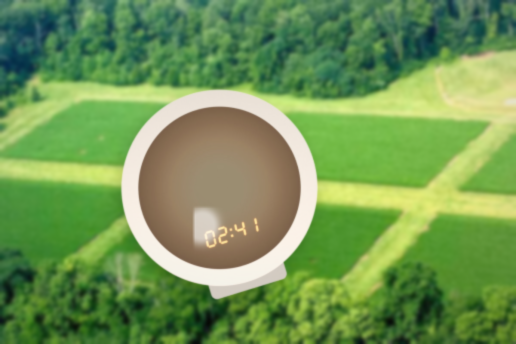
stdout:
2h41
